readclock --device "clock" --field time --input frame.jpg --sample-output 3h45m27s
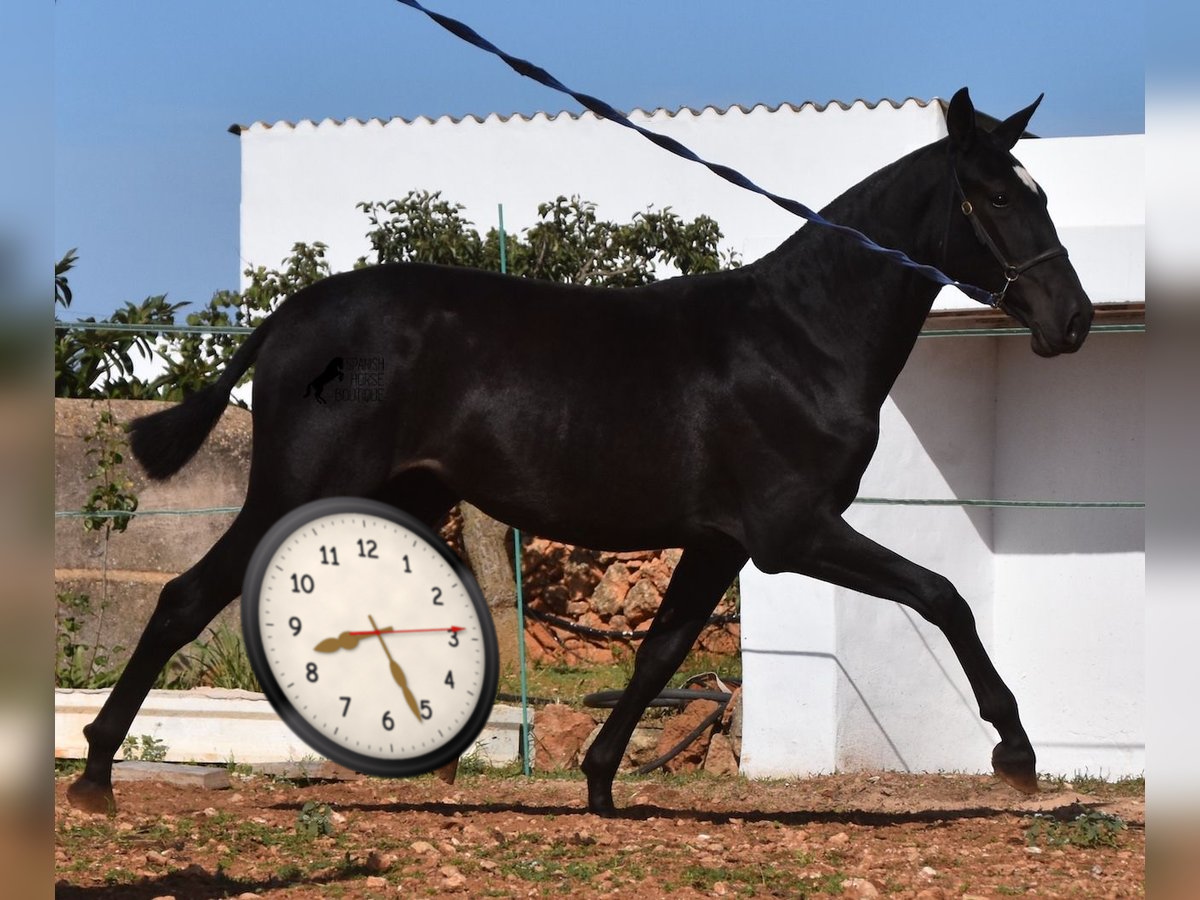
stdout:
8h26m14s
